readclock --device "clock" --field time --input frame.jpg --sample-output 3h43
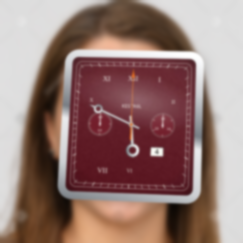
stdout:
5h49
